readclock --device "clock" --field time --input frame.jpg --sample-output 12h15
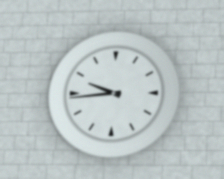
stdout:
9h44
